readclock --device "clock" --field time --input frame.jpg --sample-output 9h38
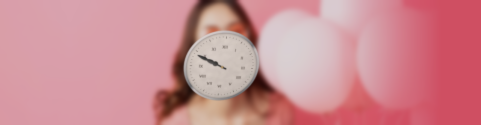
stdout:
9h49
